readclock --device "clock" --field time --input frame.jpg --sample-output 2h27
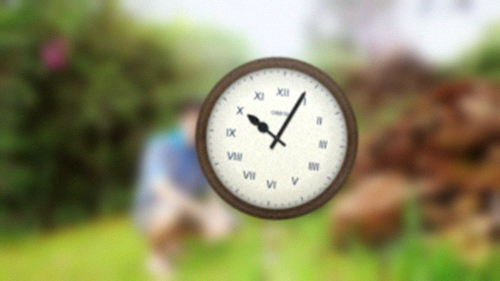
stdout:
10h04
